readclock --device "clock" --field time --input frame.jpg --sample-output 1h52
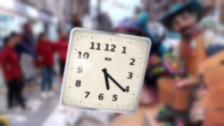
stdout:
5h21
